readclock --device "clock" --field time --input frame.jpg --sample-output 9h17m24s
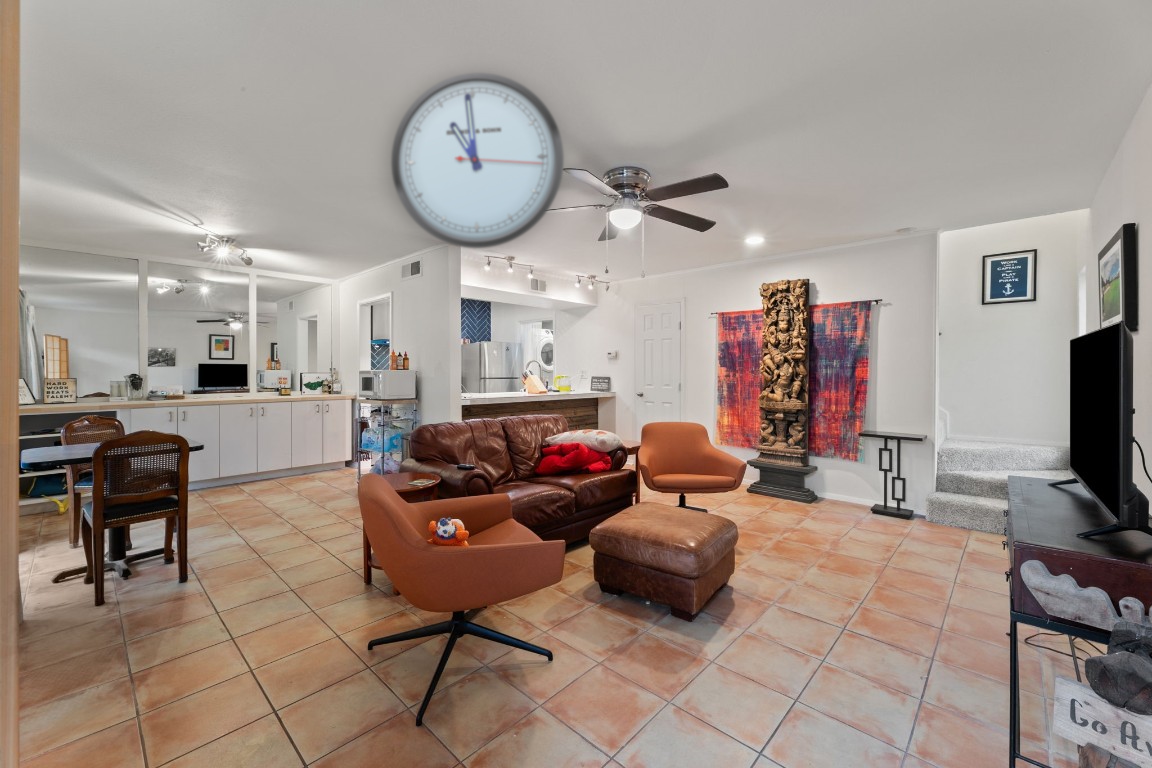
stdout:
10h59m16s
